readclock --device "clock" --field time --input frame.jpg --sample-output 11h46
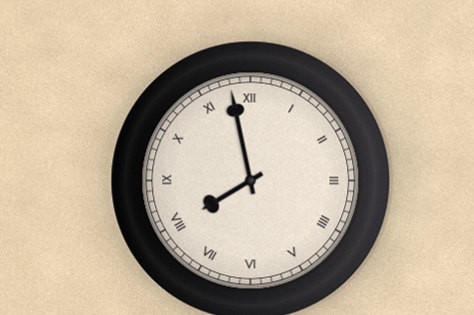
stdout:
7h58
